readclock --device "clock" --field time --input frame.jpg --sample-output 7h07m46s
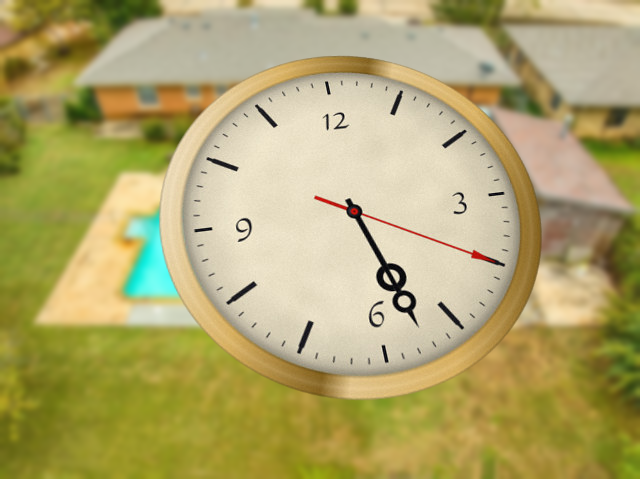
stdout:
5h27m20s
